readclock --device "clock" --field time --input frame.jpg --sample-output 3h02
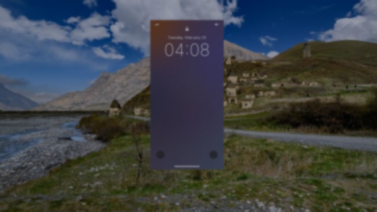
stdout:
4h08
